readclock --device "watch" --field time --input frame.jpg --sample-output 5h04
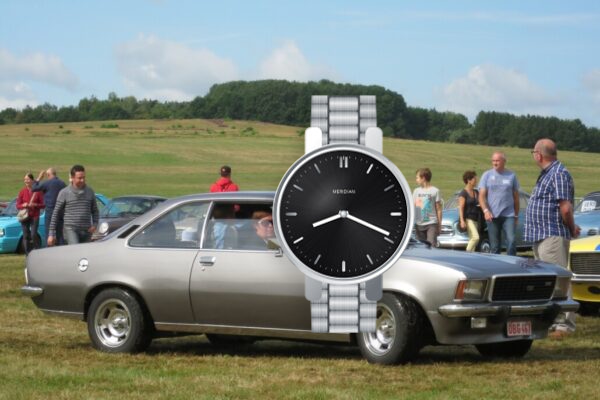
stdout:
8h19
